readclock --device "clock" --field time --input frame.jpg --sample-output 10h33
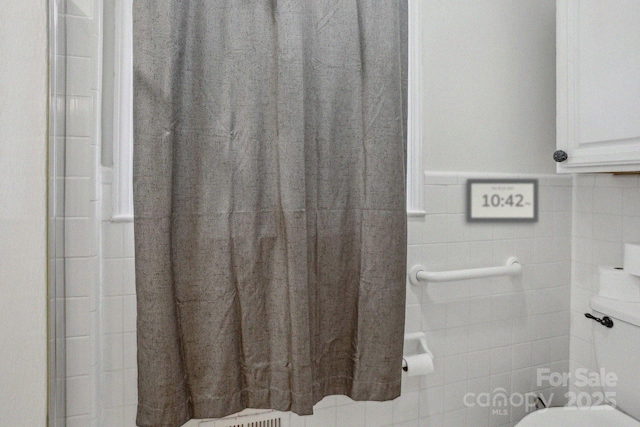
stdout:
10h42
